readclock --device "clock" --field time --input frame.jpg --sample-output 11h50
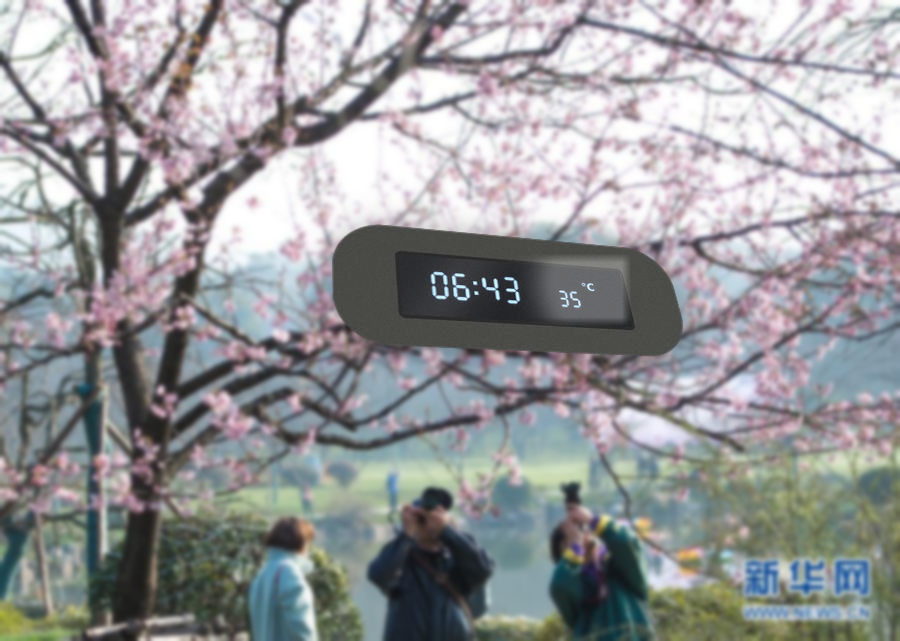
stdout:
6h43
